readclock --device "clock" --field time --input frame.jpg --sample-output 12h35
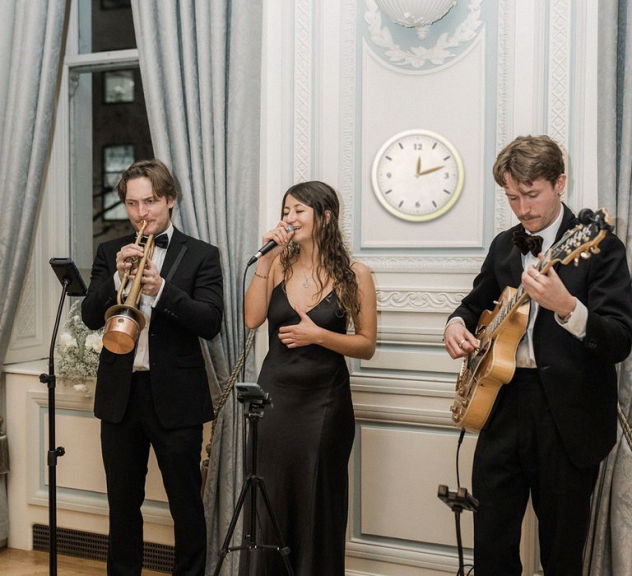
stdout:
12h12
